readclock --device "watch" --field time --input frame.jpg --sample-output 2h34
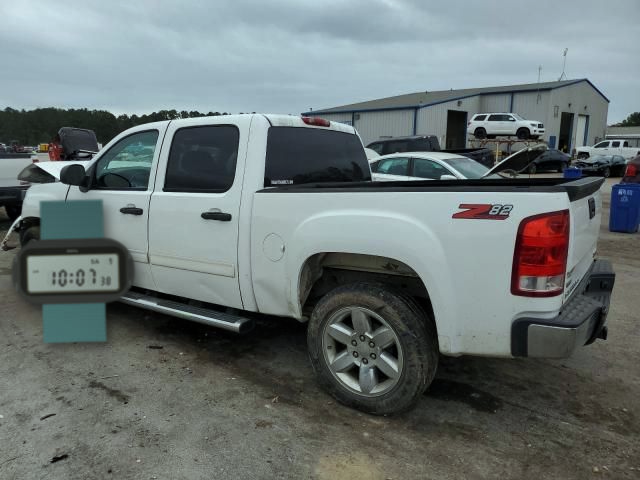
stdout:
10h07
